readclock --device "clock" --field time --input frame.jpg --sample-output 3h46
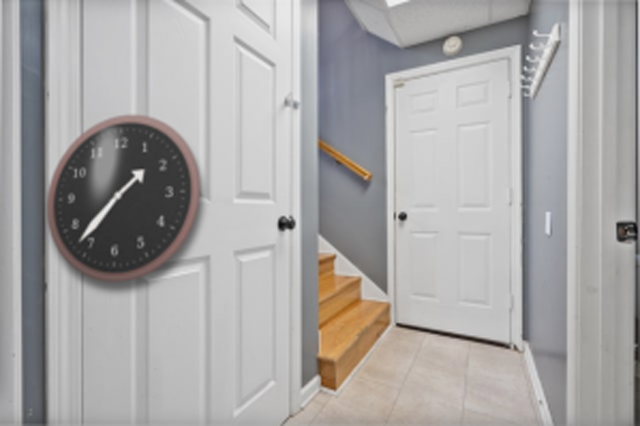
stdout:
1h37
